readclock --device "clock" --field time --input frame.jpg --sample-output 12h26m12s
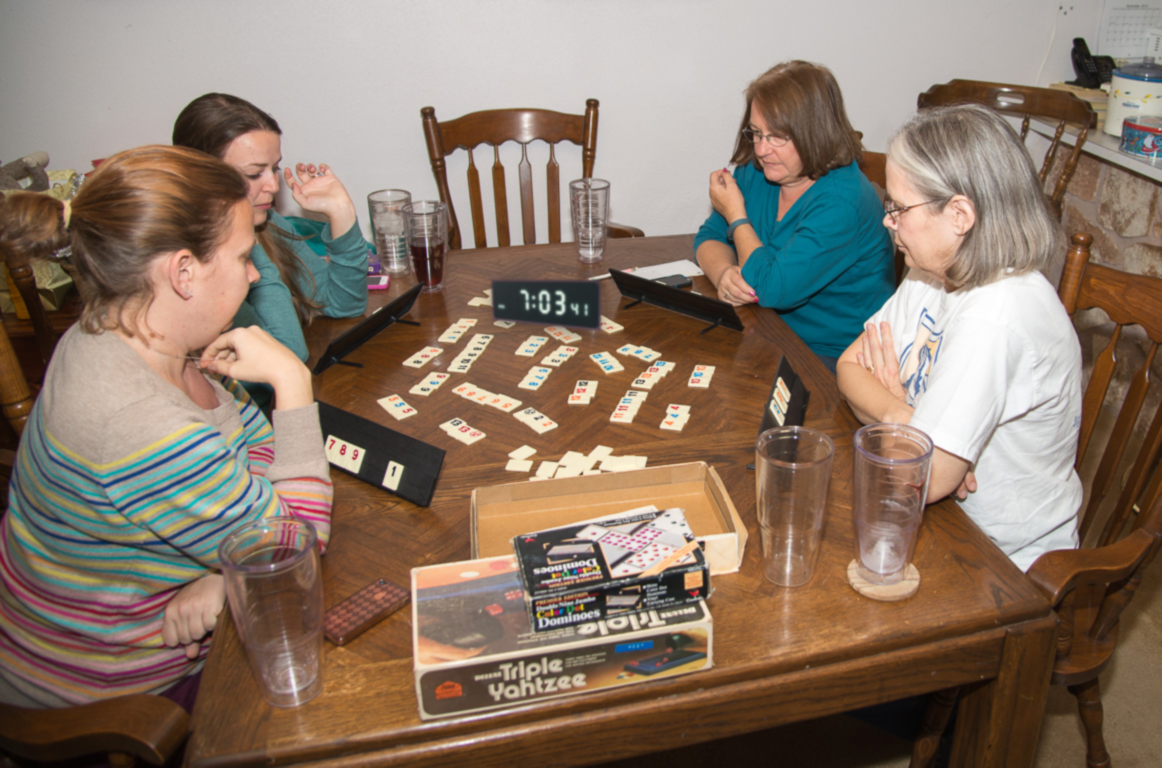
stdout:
7h03m41s
